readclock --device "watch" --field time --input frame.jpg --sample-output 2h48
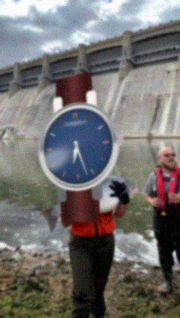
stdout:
6h27
